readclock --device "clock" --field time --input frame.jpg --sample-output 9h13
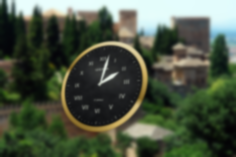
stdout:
2h02
